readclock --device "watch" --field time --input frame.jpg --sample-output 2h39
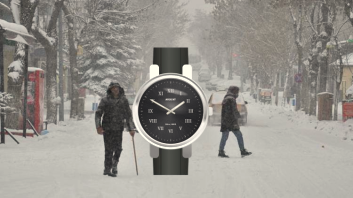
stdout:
1h50
